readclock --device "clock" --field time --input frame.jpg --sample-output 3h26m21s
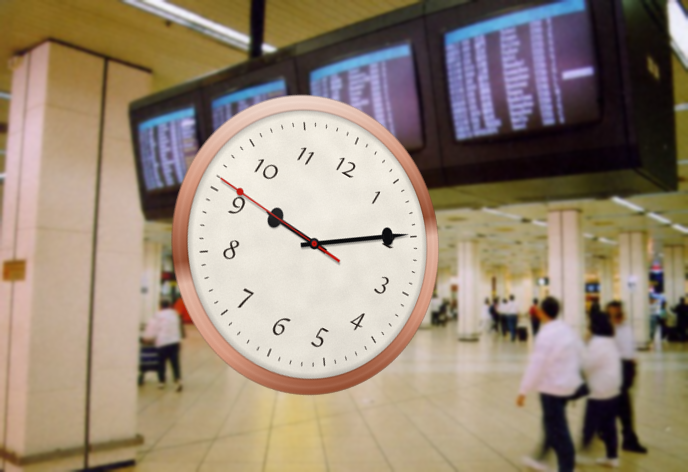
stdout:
9h09m46s
